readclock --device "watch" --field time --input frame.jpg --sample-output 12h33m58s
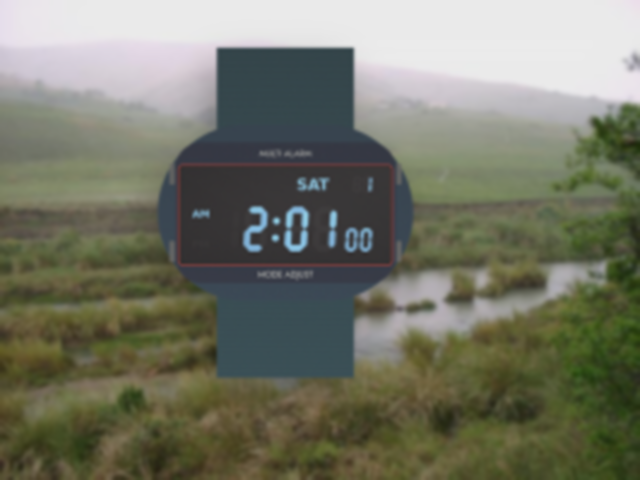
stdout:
2h01m00s
